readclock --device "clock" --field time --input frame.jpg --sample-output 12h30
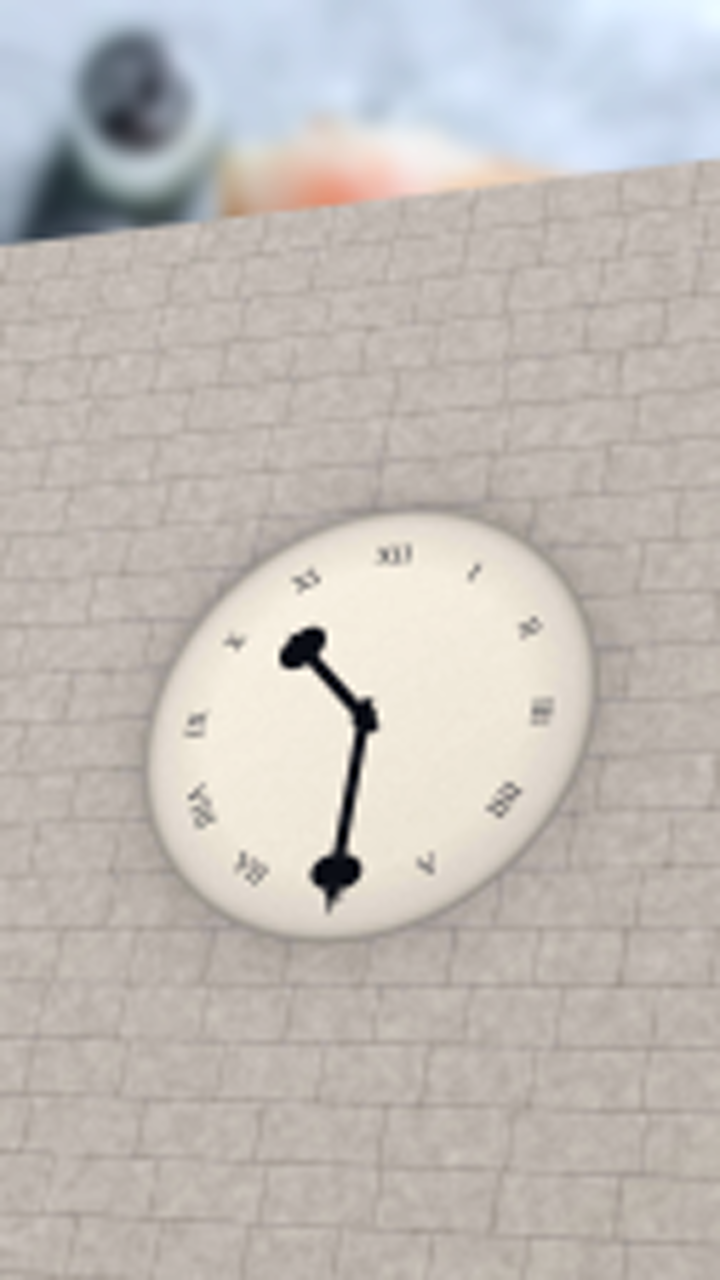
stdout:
10h30
